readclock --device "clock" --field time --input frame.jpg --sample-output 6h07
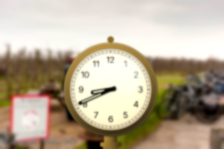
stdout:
8h41
